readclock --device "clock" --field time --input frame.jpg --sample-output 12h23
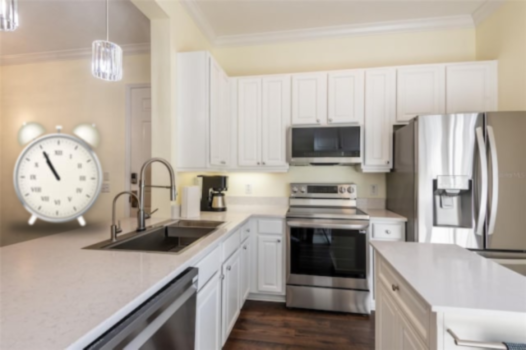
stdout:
10h55
